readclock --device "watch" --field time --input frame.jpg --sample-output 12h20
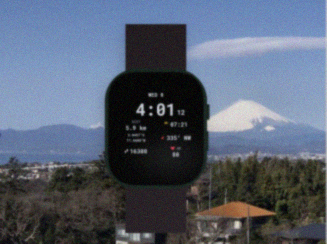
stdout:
4h01
